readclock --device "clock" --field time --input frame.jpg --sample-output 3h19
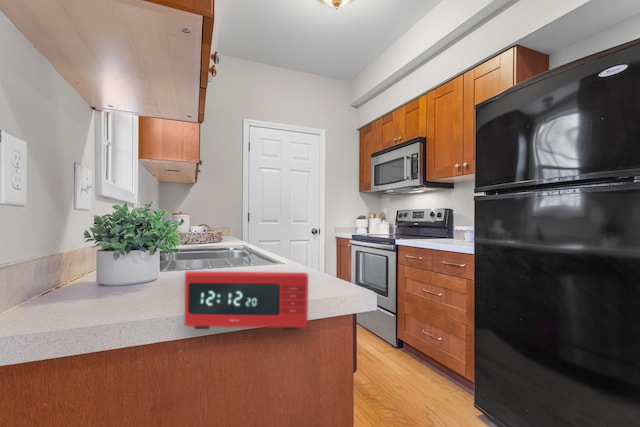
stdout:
12h12
